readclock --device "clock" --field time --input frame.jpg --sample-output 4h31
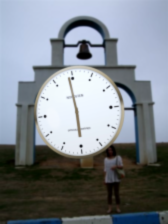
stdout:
5h59
